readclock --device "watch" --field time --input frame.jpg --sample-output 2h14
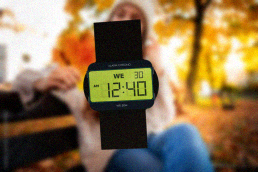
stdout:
12h40
